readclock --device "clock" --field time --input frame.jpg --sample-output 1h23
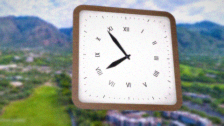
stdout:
7h54
